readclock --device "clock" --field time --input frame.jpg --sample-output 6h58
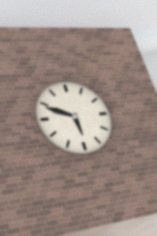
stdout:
5h49
